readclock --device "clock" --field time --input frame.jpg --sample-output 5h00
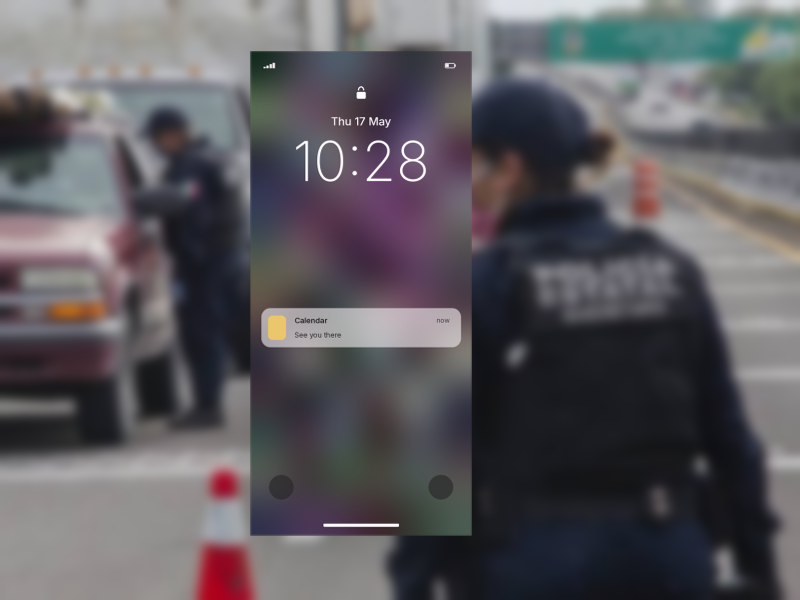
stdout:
10h28
